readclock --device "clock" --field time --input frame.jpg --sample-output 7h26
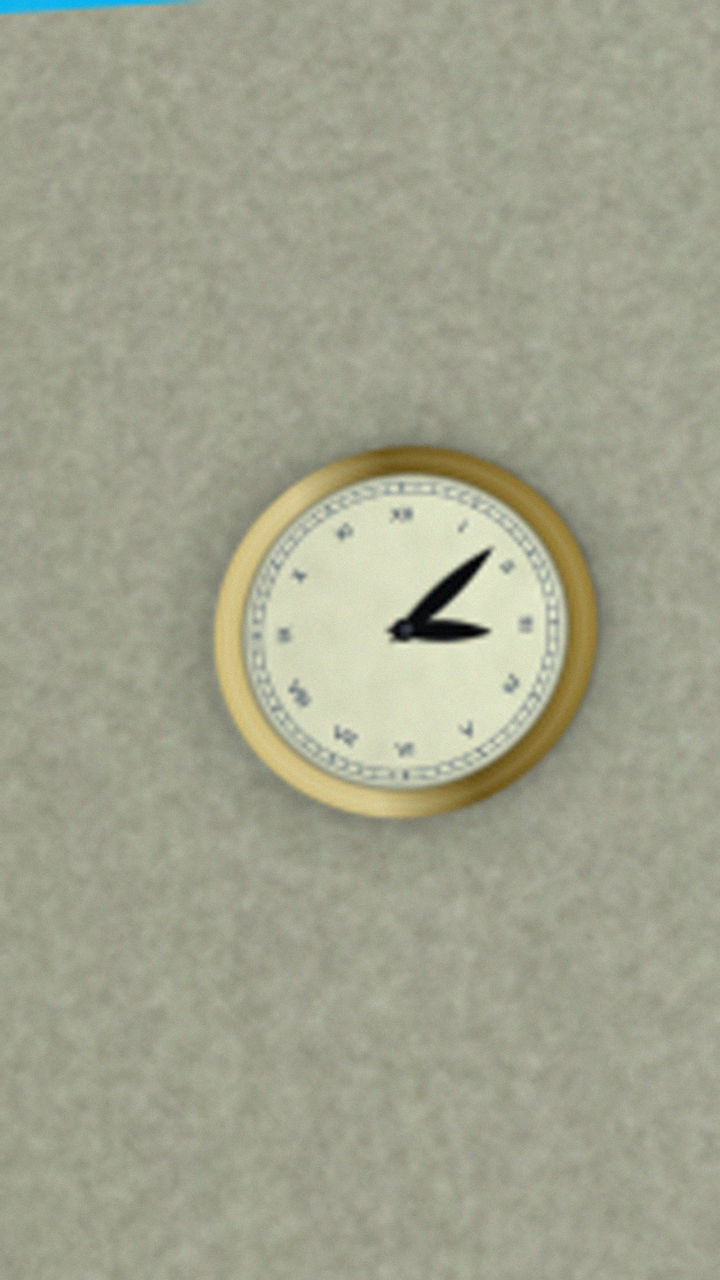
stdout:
3h08
